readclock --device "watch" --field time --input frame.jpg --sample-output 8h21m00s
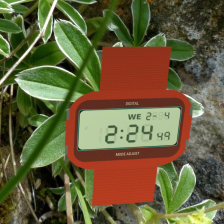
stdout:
2h24m49s
